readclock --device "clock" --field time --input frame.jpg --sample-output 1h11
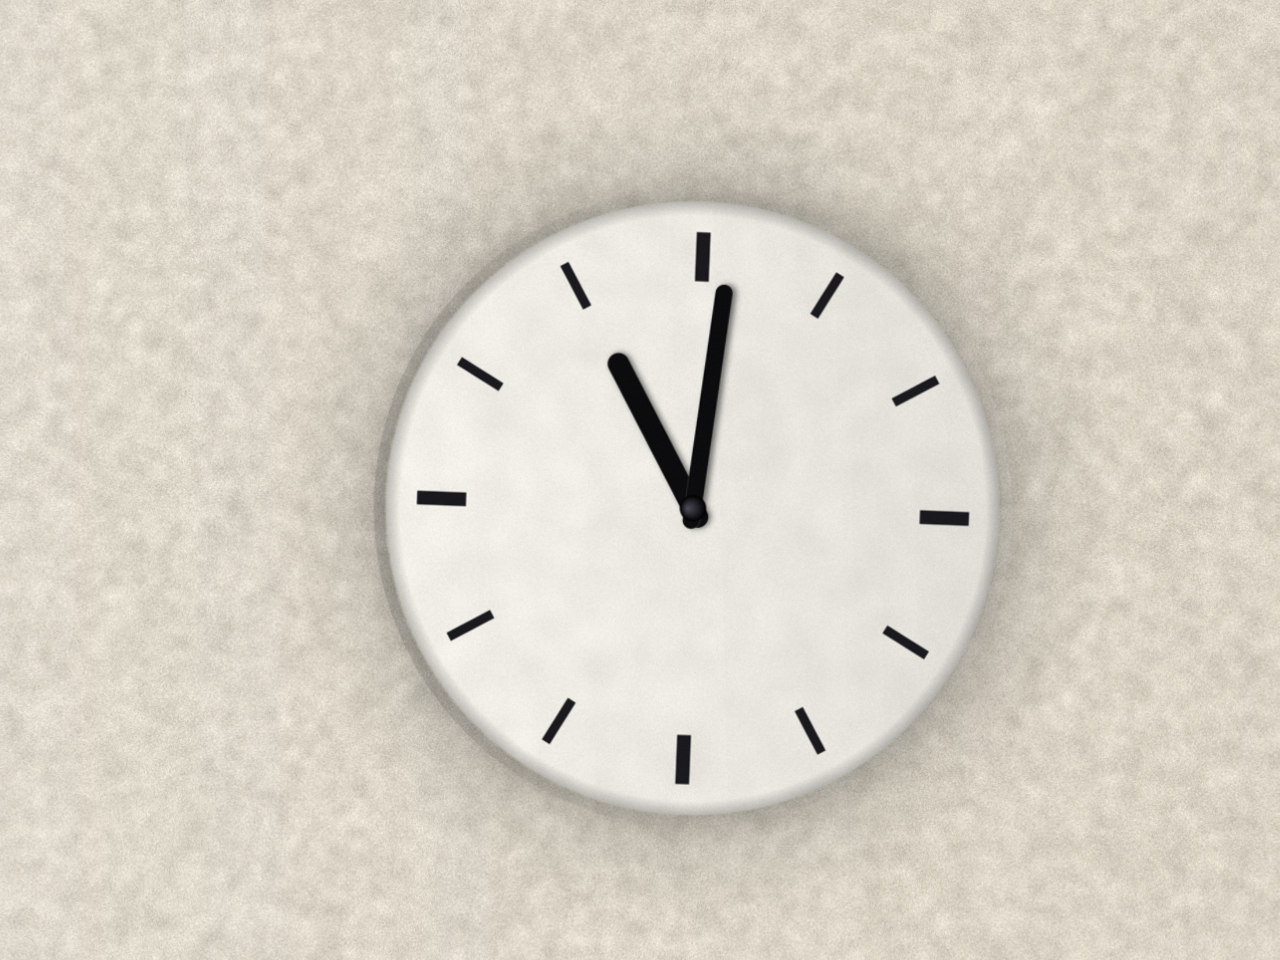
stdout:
11h01
